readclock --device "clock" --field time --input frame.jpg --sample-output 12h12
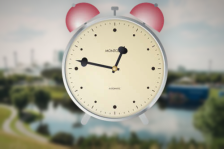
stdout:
12h47
